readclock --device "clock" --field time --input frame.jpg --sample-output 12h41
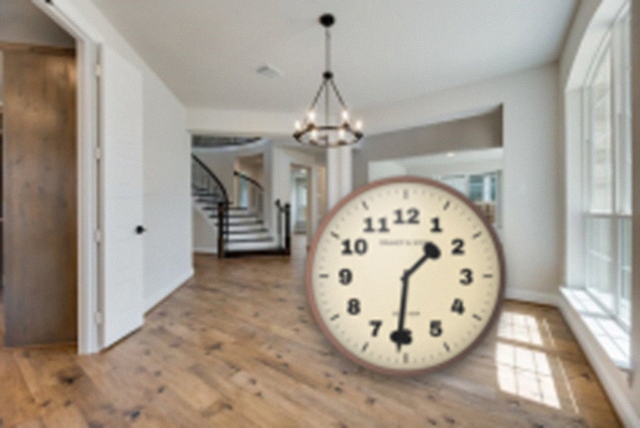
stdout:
1h31
